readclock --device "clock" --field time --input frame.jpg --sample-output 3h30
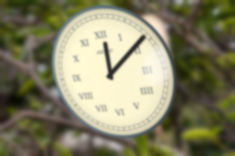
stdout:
12h09
